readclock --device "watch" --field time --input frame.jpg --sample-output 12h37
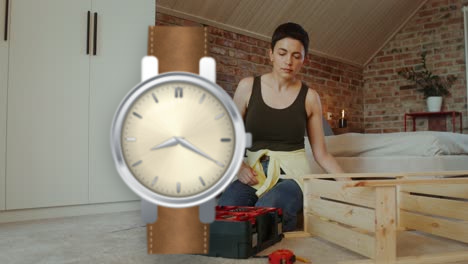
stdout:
8h20
